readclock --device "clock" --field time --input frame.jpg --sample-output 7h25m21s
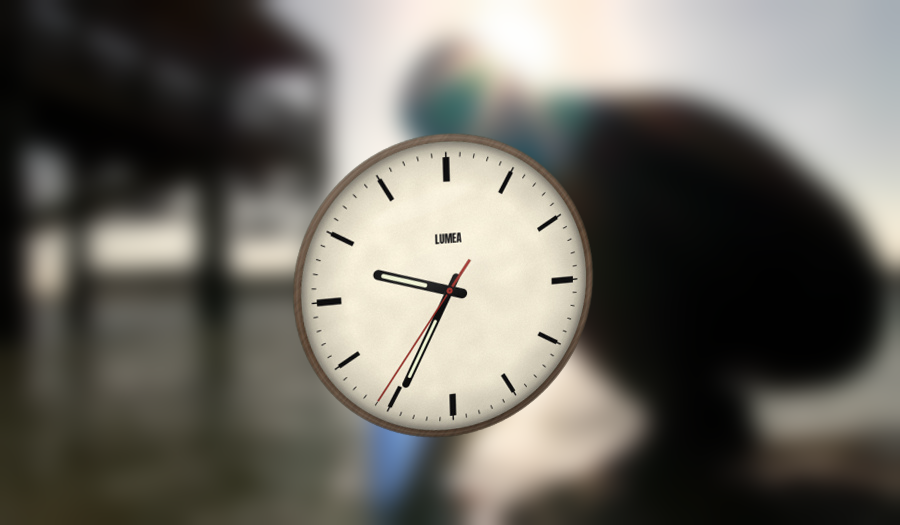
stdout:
9h34m36s
